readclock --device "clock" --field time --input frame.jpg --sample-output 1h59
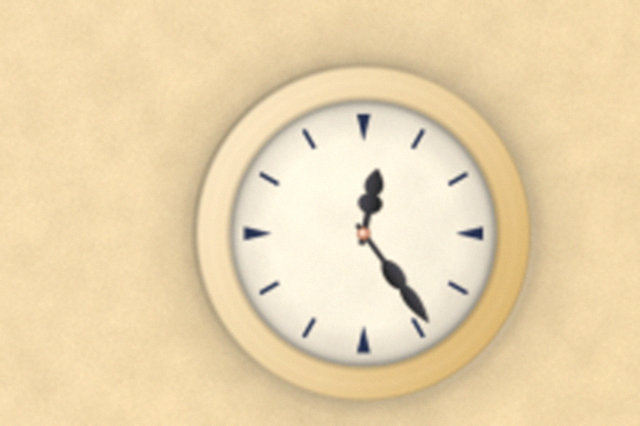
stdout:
12h24
